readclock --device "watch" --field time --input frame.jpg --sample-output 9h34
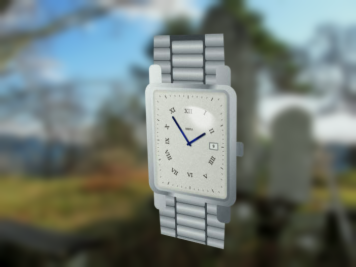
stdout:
1h54
